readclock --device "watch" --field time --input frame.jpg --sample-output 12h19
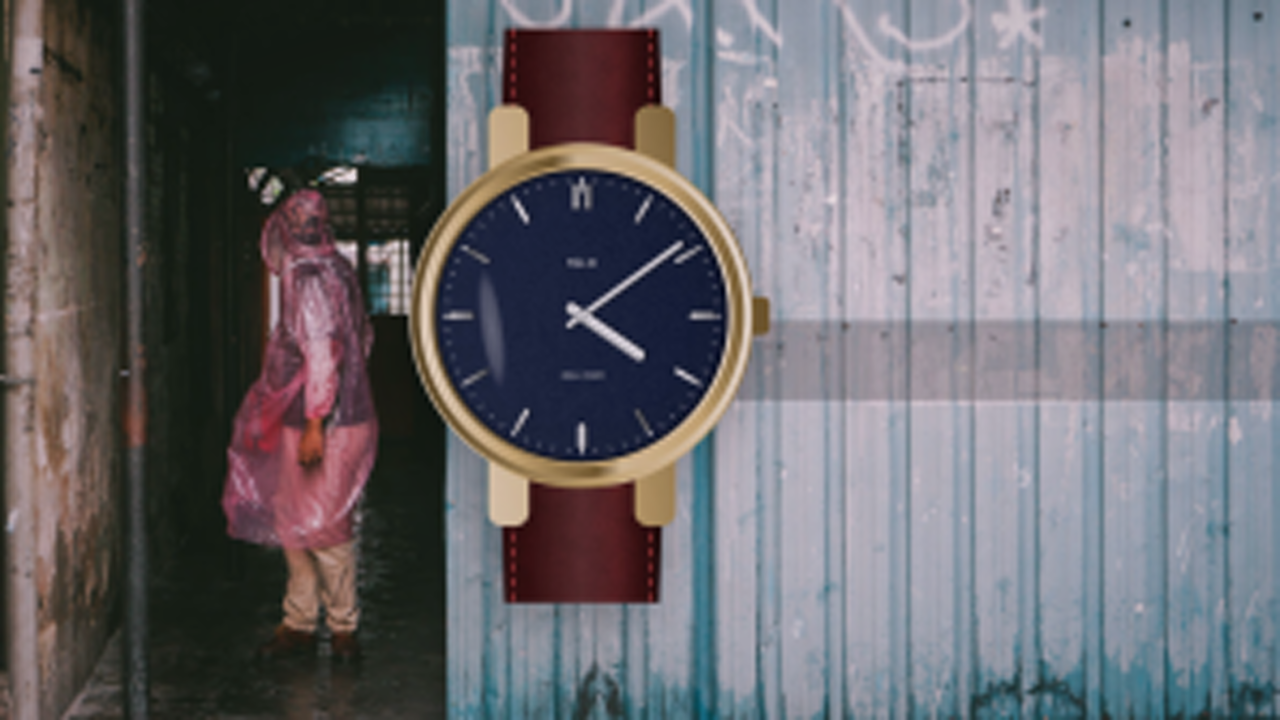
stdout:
4h09
